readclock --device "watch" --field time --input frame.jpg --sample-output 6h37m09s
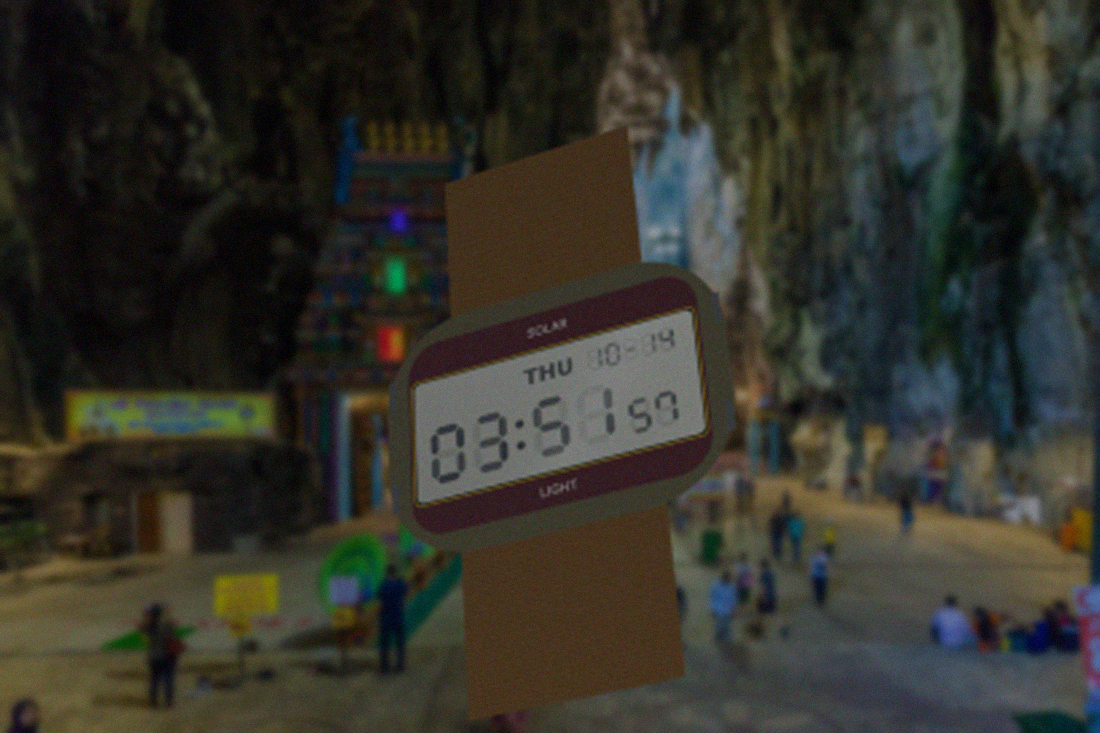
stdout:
3h51m57s
